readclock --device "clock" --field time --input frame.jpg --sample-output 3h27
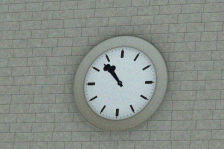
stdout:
10h53
